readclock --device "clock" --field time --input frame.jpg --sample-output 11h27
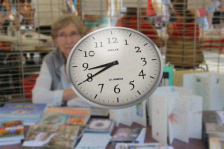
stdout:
8h40
